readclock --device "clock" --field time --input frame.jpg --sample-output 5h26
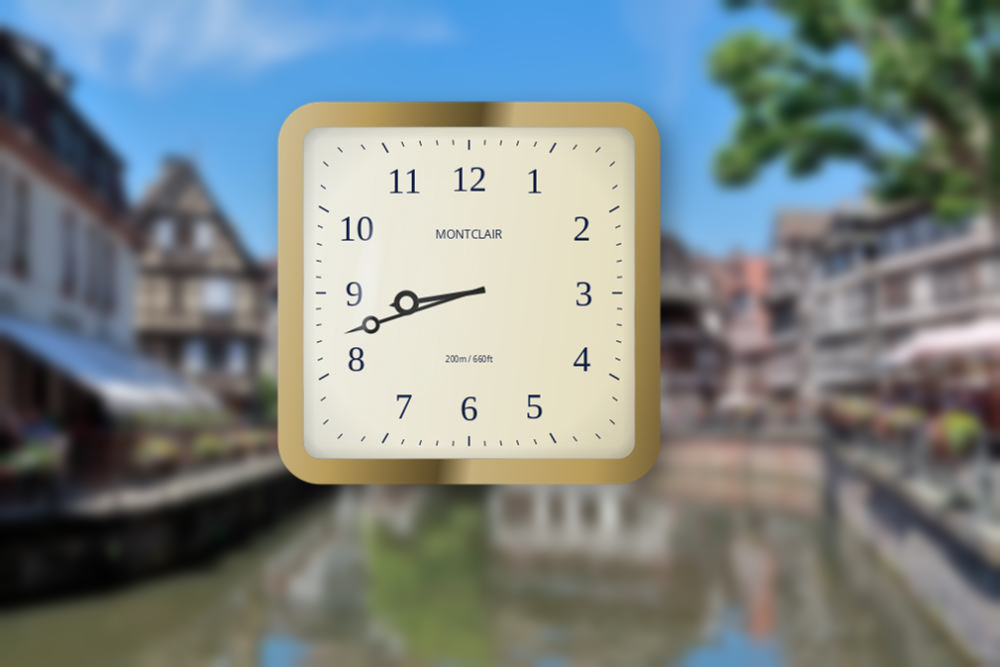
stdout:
8h42
